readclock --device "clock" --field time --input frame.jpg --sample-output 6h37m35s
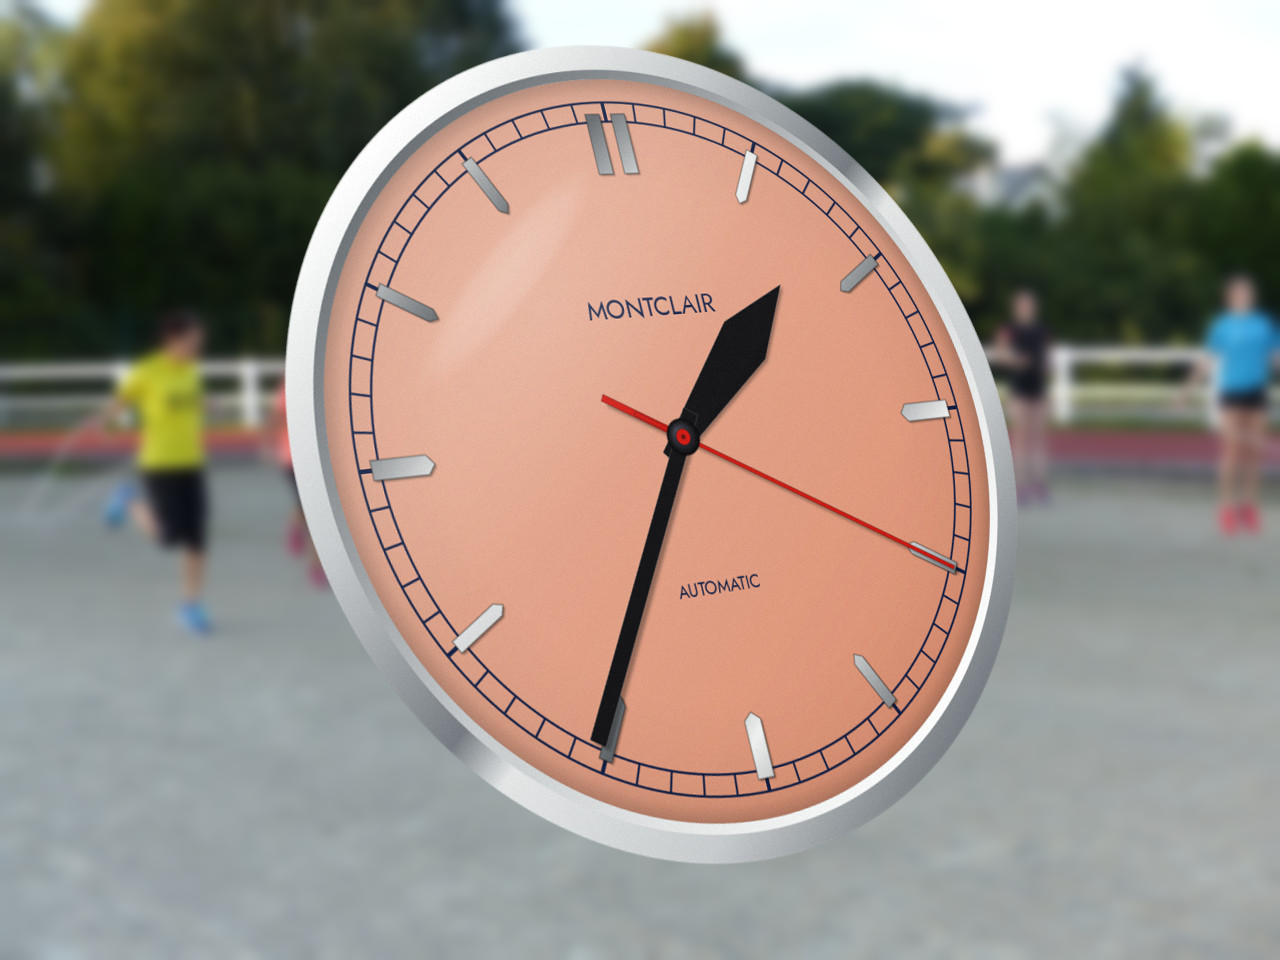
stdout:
1h35m20s
